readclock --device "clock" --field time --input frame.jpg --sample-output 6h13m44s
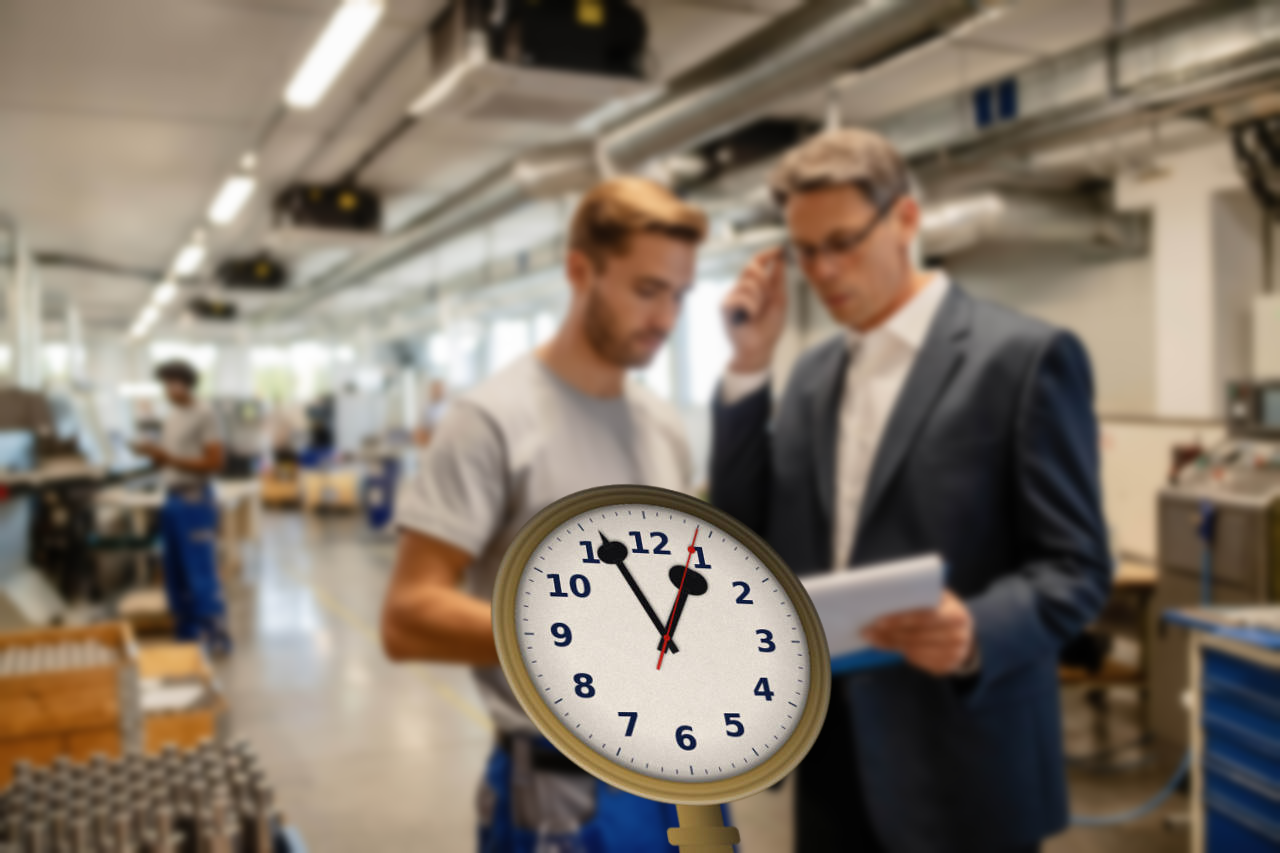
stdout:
12h56m04s
